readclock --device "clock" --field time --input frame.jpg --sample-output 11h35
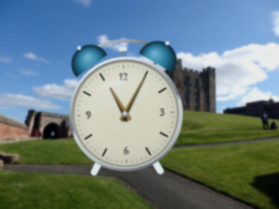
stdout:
11h05
